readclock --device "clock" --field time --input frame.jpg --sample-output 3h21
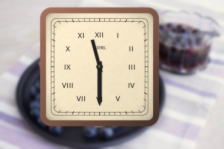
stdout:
11h30
